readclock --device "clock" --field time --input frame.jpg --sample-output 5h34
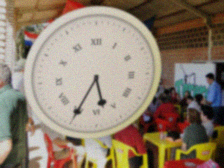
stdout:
5h35
